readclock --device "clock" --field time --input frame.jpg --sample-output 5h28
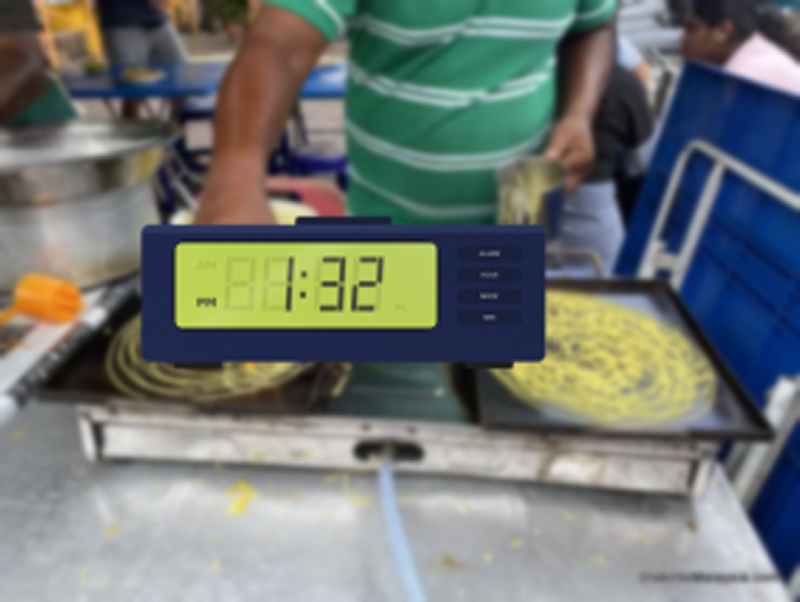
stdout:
1h32
